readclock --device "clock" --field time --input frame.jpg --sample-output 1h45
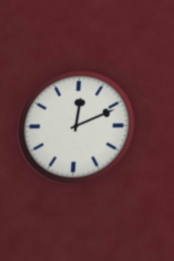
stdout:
12h11
